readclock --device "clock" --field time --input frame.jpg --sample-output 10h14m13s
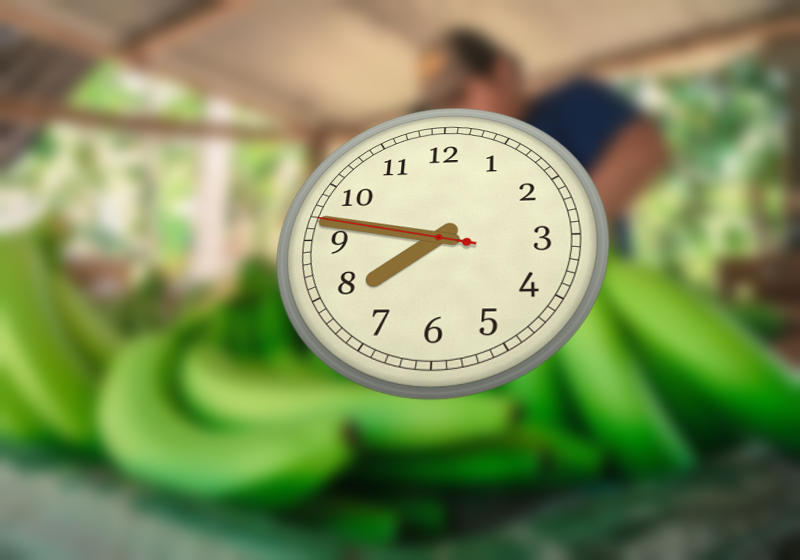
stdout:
7h46m47s
